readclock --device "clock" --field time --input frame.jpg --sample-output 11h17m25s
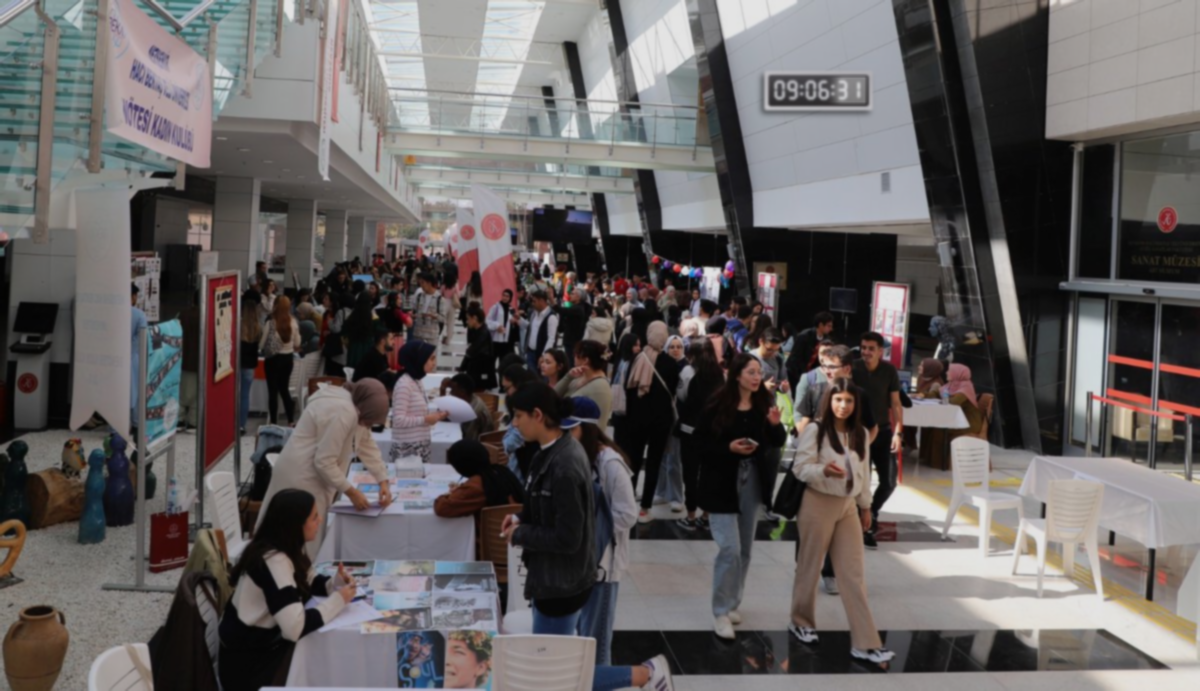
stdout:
9h06m31s
